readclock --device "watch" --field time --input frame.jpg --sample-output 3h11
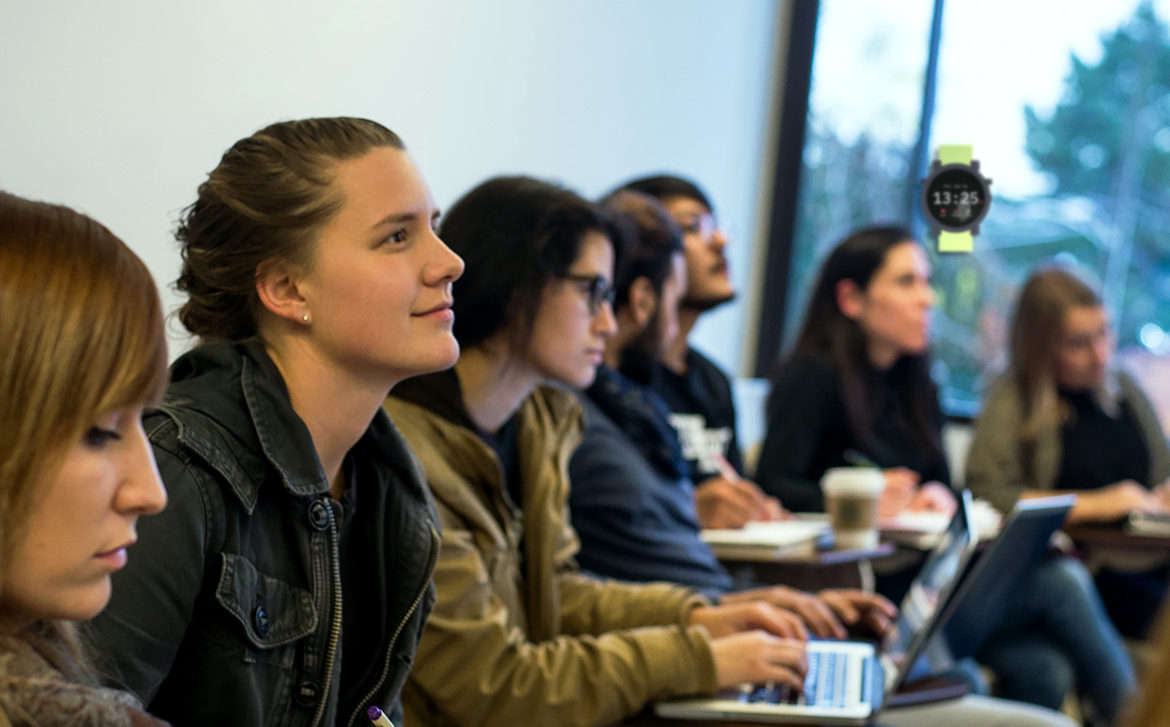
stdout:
13h25
